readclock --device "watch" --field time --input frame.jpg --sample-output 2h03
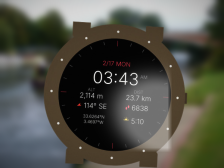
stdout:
3h43
